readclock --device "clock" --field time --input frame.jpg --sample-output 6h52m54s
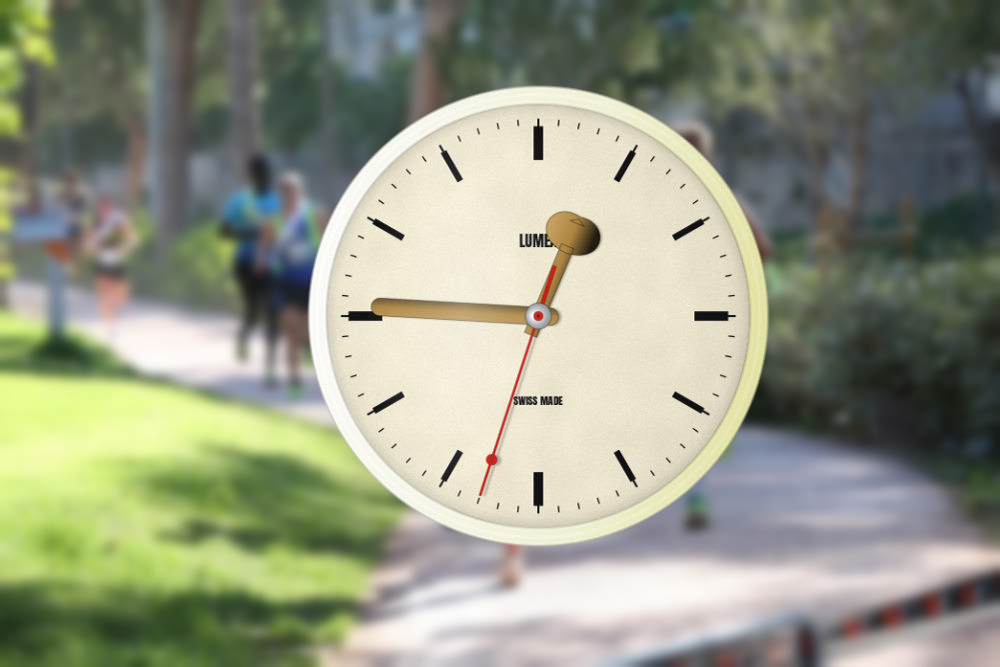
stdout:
12h45m33s
